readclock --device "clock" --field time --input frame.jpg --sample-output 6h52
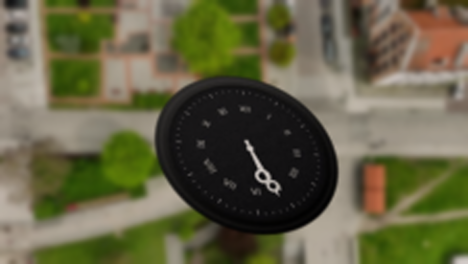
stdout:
5h26
